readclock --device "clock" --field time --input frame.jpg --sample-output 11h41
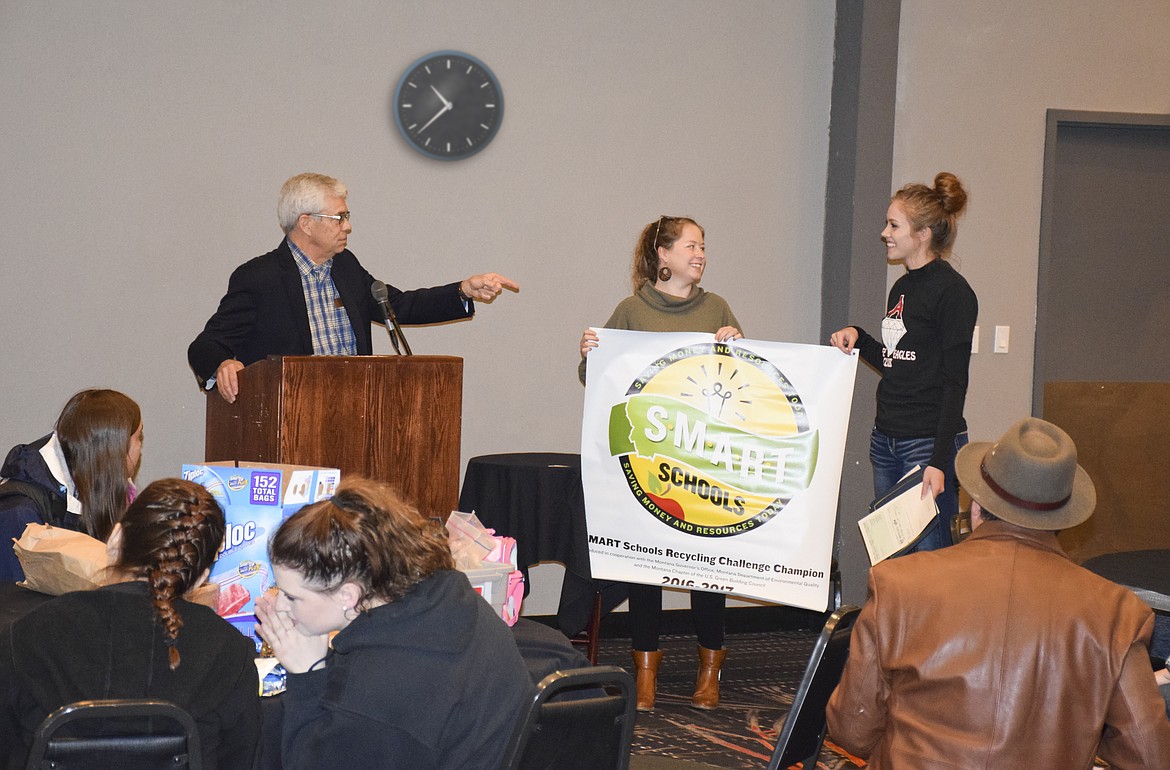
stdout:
10h38
